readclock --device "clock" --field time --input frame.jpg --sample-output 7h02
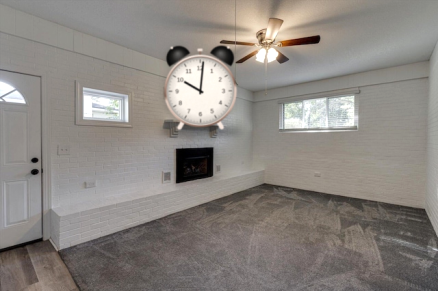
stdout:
10h01
